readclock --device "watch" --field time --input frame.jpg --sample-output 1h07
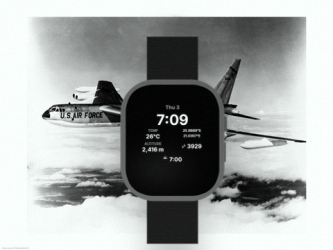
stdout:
7h09
